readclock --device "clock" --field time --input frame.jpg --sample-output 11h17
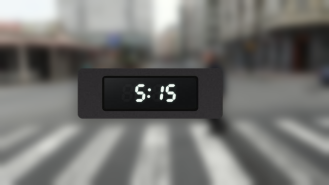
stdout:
5h15
